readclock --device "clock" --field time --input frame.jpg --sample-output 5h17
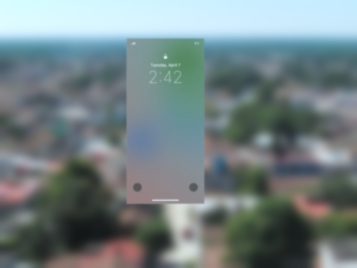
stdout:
2h42
